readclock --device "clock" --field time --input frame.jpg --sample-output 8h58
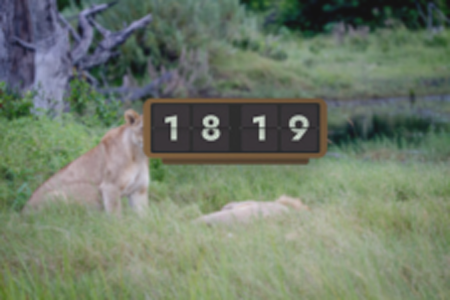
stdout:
18h19
